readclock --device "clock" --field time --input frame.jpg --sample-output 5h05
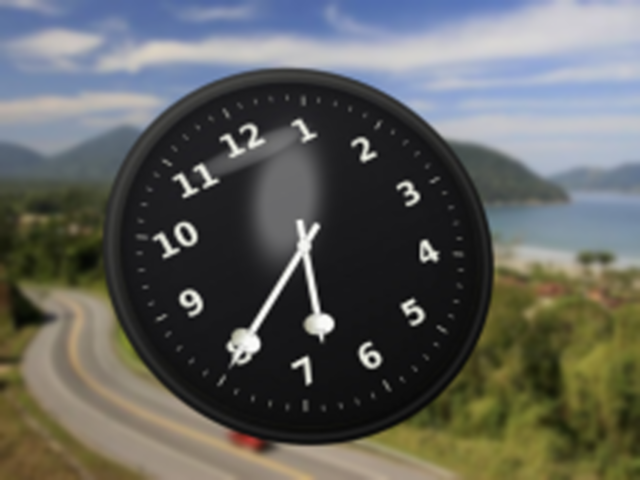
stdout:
6h40
